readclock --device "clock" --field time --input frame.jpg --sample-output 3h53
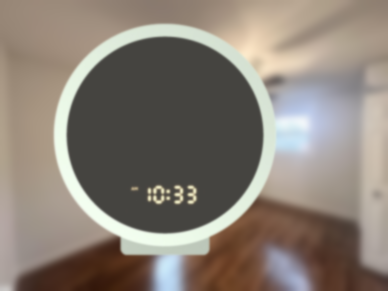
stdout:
10h33
